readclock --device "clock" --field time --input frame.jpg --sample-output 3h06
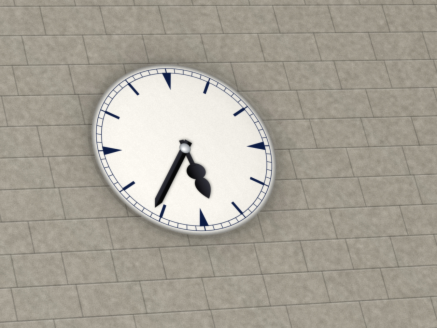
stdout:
5h36
